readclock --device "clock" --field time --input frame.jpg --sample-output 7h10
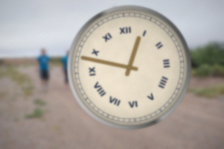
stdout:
12h48
